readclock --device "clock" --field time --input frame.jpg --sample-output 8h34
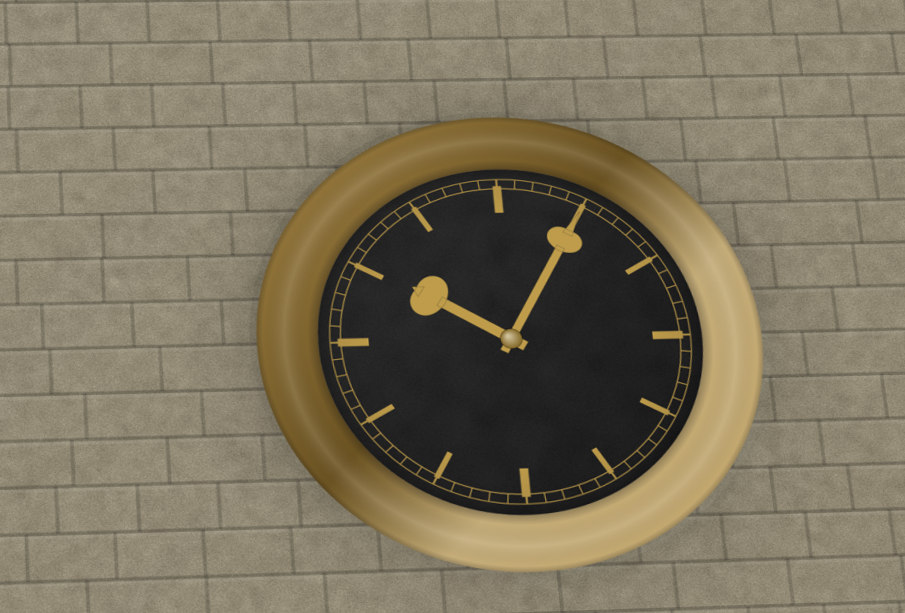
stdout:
10h05
